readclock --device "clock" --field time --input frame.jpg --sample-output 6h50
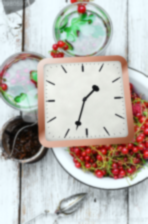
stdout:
1h33
